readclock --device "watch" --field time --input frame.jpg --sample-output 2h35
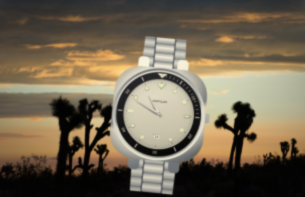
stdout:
10h49
